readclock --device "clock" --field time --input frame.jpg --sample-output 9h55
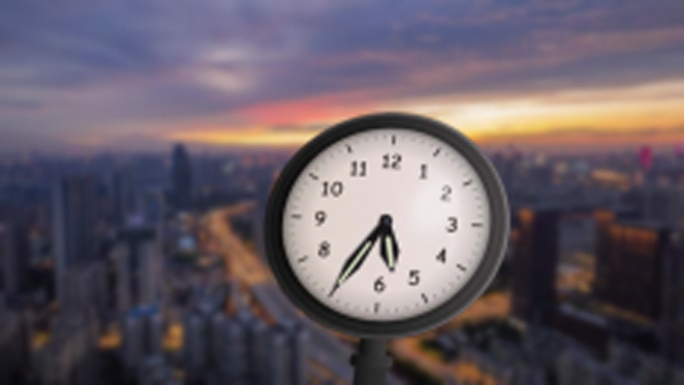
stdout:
5h35
